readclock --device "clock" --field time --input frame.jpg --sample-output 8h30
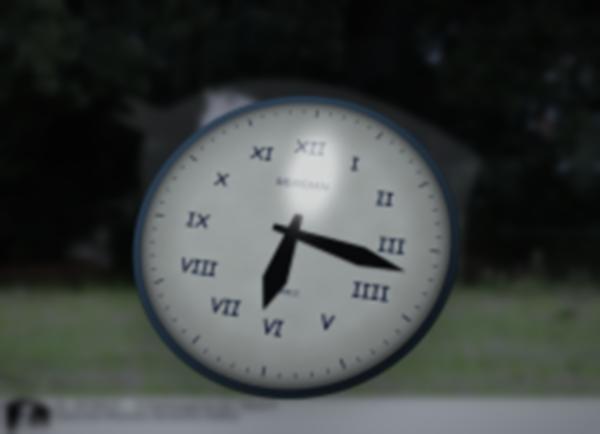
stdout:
6h17
